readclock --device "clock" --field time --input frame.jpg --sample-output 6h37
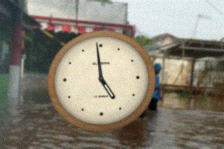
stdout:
4h59
